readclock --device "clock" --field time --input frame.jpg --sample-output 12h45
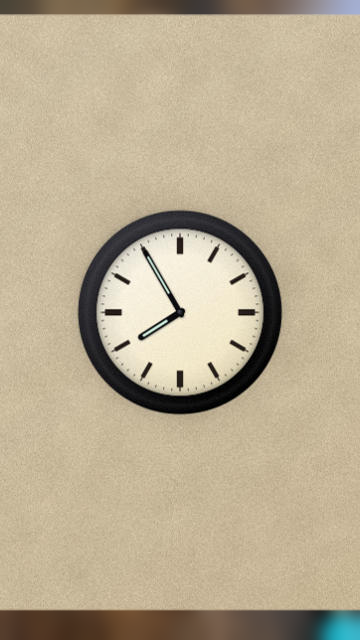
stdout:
7h55
